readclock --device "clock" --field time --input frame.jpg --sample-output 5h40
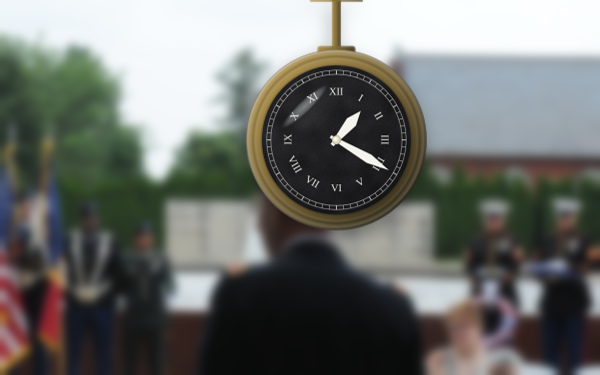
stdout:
1h20
